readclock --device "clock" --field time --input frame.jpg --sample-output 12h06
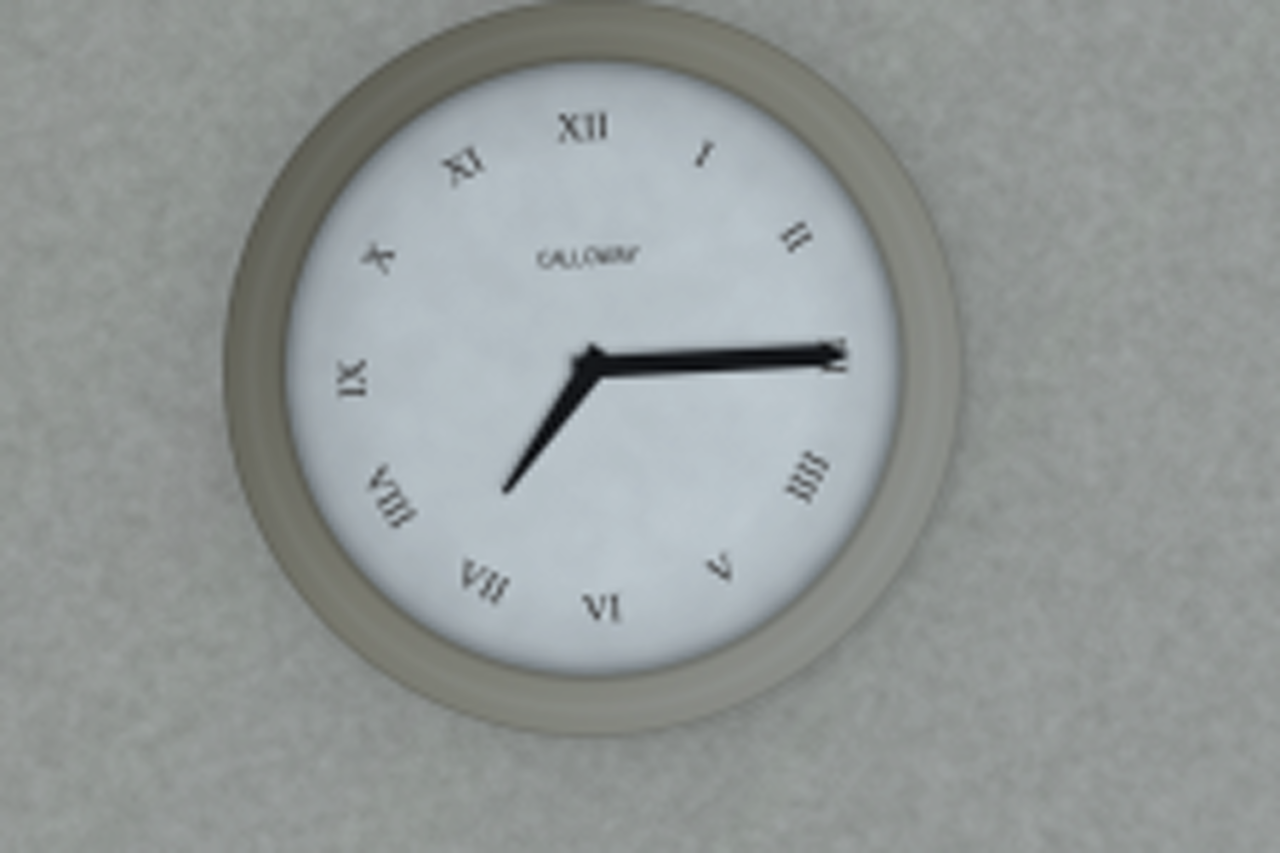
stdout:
7h15
